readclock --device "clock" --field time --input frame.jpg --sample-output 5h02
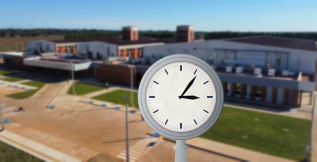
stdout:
3h06
